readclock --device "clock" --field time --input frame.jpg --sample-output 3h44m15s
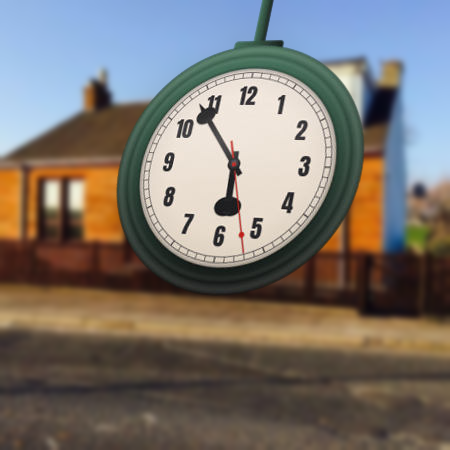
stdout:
5h53m27s
